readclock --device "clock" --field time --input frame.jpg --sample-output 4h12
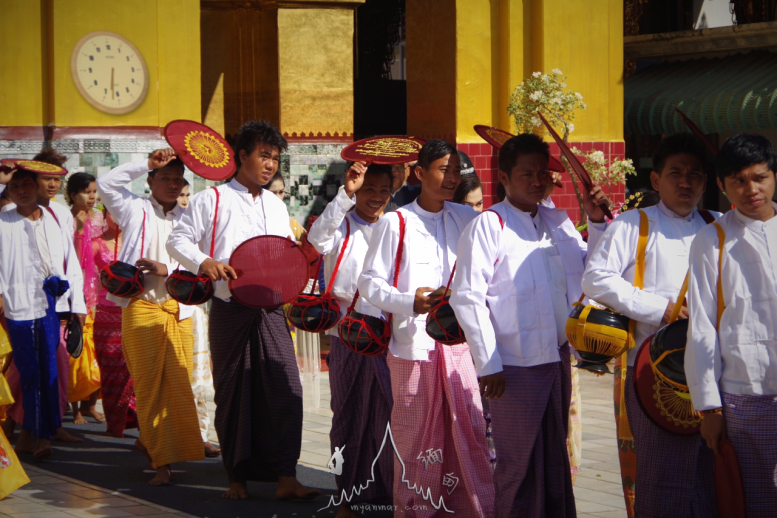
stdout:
6h32
